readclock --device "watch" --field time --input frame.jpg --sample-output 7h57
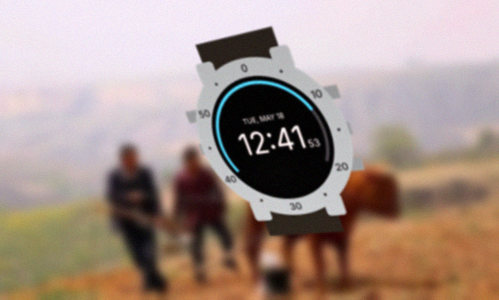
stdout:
12h41
